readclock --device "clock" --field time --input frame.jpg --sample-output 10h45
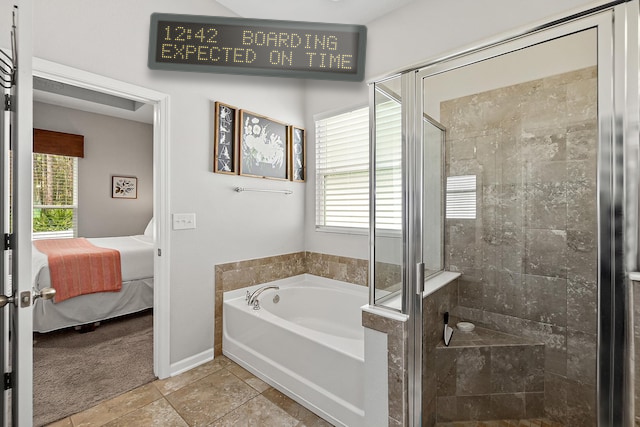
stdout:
12h42
